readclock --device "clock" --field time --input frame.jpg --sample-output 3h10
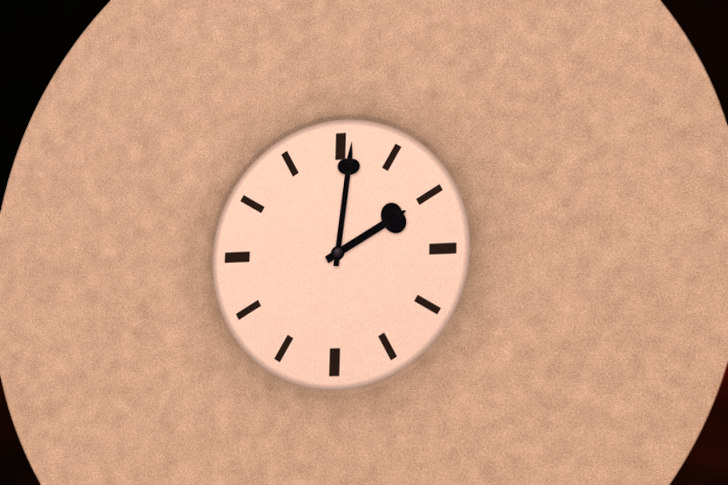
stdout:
2h01
